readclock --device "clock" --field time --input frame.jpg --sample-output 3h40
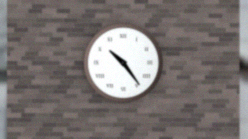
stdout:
10h24
